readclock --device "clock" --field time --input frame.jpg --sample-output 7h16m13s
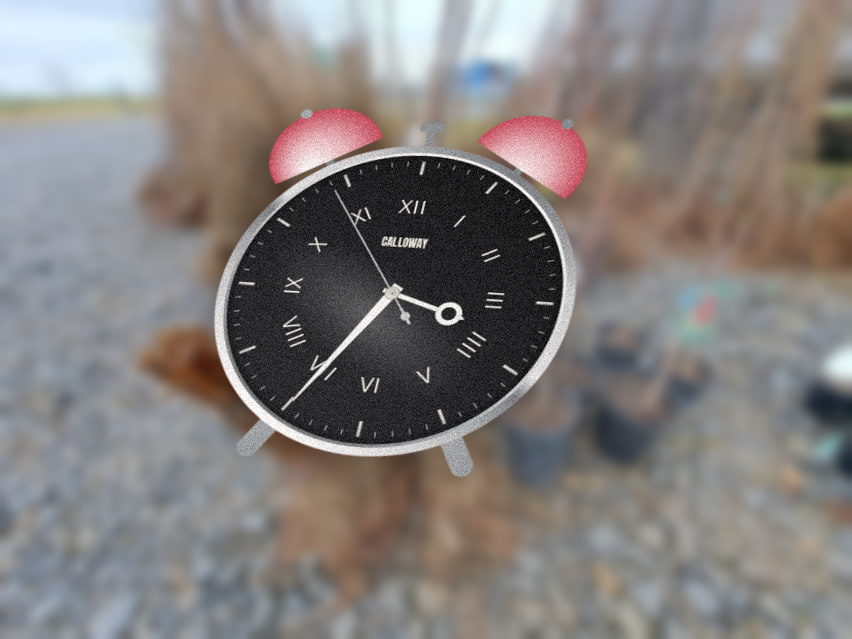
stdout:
3h34m54s
